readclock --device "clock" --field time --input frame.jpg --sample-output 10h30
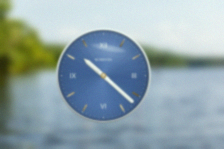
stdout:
10h22
